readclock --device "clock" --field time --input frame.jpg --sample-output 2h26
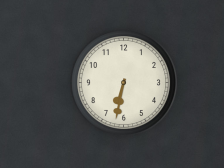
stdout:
6h32
